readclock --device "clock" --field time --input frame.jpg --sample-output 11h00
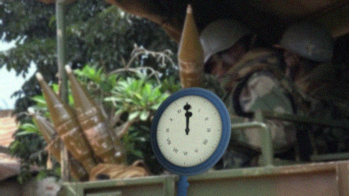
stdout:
11h59
